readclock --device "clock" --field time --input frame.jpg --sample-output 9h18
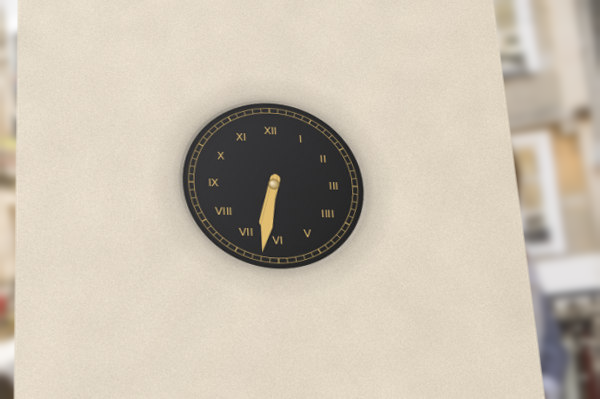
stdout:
6h32
